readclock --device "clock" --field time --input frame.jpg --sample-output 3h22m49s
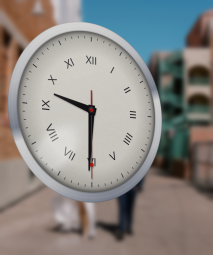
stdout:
9h30m30s
